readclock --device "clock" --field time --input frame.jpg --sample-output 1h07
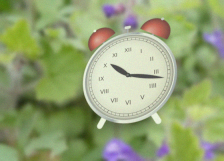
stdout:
10h17
